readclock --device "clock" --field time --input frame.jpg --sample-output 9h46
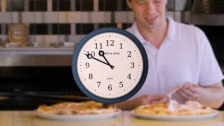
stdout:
10h49
